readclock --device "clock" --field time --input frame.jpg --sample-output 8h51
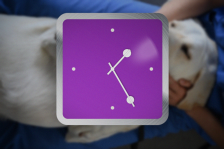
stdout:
1h25
